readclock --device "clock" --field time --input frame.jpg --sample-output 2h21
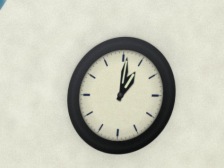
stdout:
1h01
